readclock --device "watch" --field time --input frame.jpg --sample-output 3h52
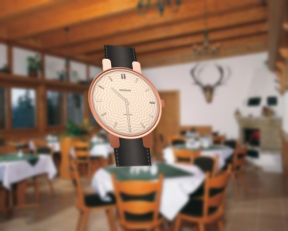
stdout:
10h30
